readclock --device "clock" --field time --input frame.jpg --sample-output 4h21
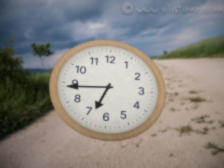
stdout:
6h44
